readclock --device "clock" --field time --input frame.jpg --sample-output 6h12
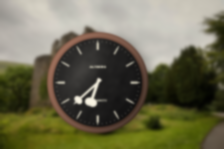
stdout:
6h38
